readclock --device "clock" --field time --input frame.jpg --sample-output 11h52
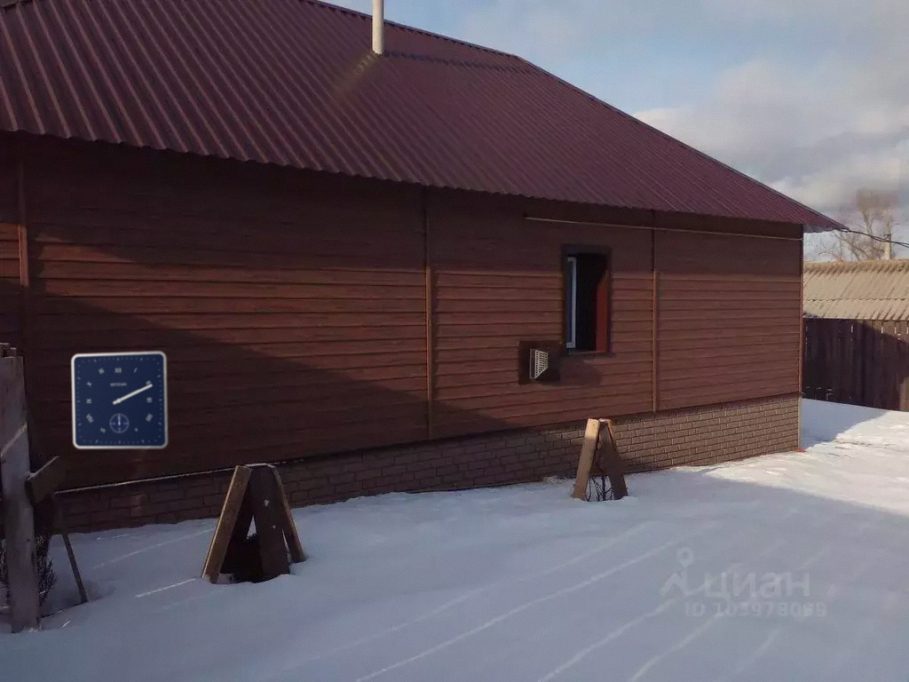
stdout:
2h11
